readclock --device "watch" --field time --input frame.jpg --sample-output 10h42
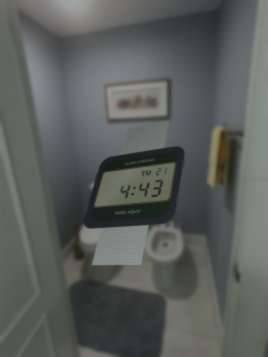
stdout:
4h43
